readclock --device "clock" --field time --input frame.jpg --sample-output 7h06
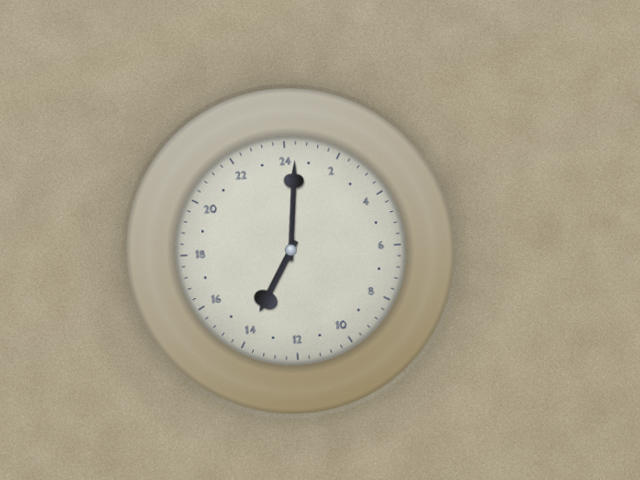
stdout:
14h01
